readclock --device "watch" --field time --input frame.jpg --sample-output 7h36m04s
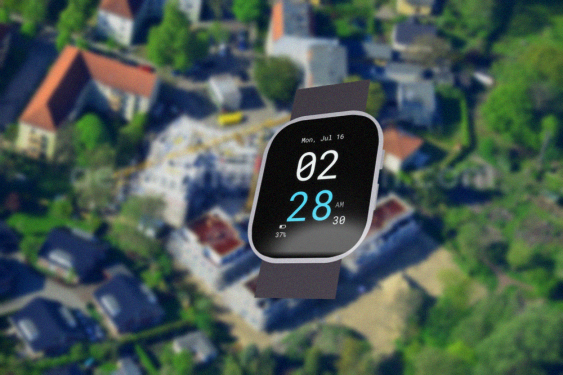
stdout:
2h28m30s
